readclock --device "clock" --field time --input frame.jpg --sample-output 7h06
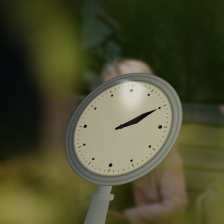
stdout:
2h10
